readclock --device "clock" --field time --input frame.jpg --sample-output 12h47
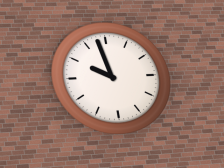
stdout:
9h58
